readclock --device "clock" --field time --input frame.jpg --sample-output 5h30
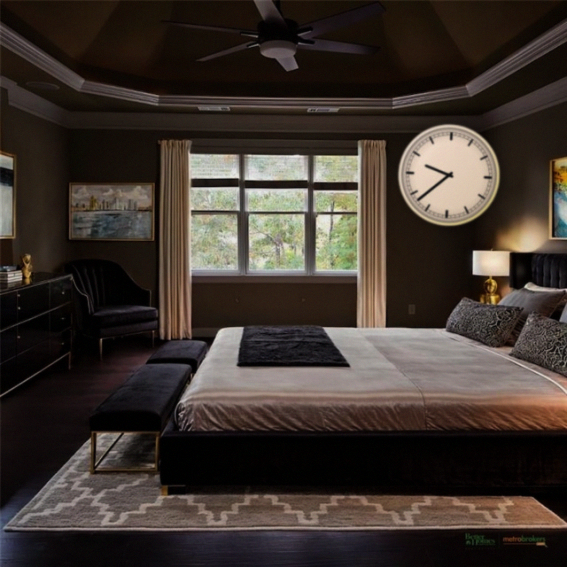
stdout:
9h38
